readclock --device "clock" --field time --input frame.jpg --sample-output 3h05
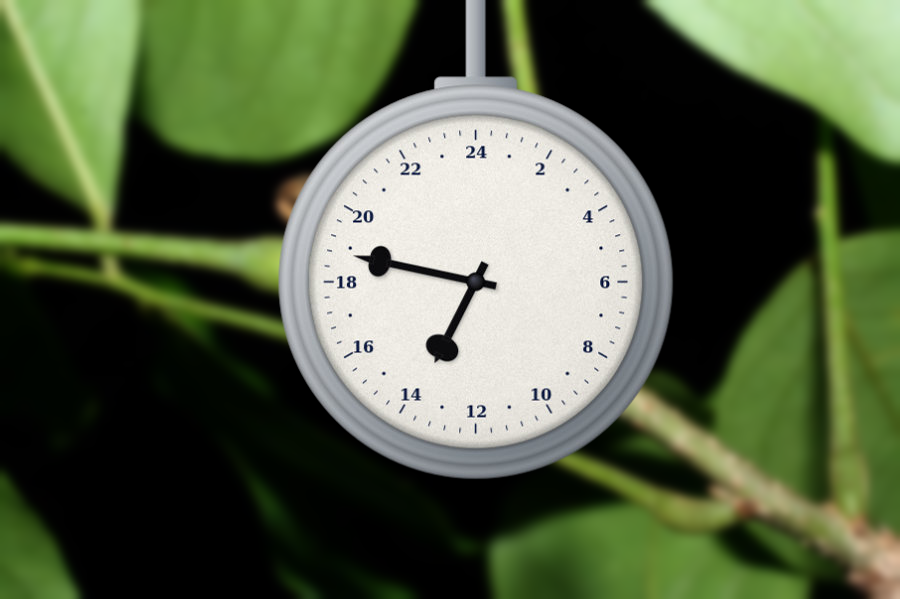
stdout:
13h47
